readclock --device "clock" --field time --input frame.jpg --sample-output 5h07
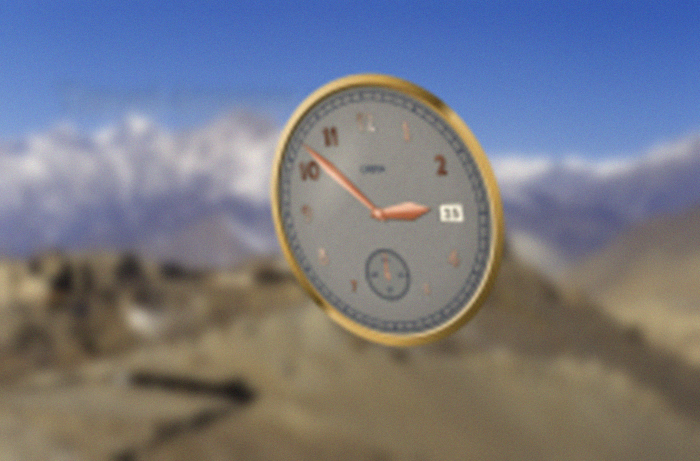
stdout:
2h52
